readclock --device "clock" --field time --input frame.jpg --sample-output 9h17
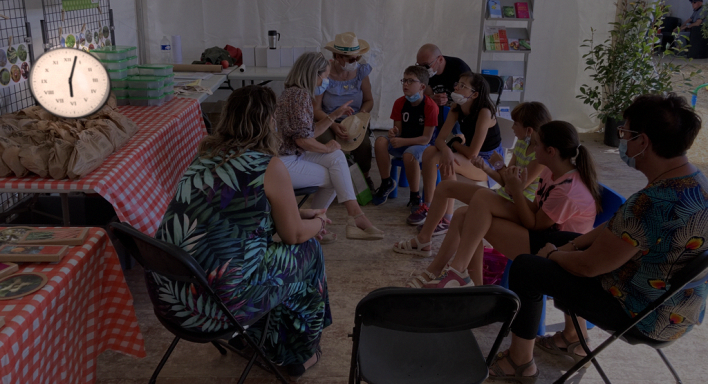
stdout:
6h03
